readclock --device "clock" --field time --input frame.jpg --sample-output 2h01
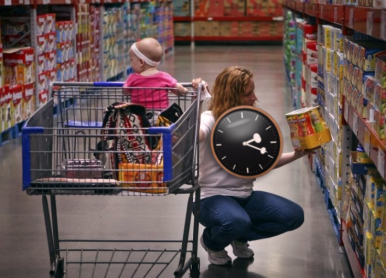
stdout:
2h19
